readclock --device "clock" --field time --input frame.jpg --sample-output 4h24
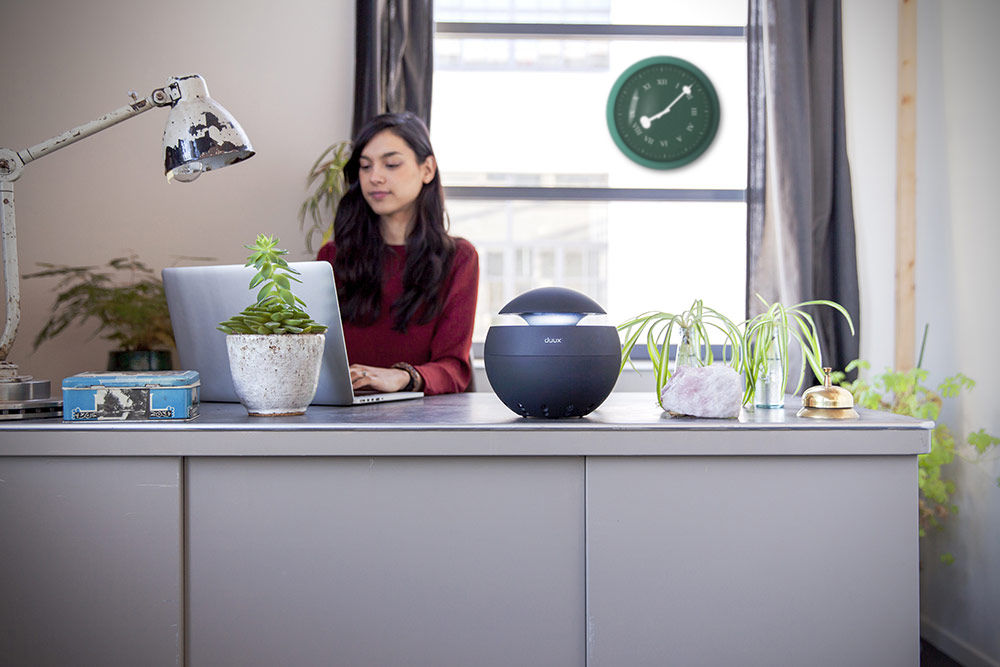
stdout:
8h08
